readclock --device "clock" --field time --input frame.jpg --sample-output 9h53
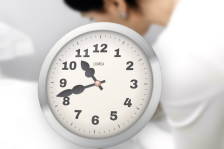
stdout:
10h42
